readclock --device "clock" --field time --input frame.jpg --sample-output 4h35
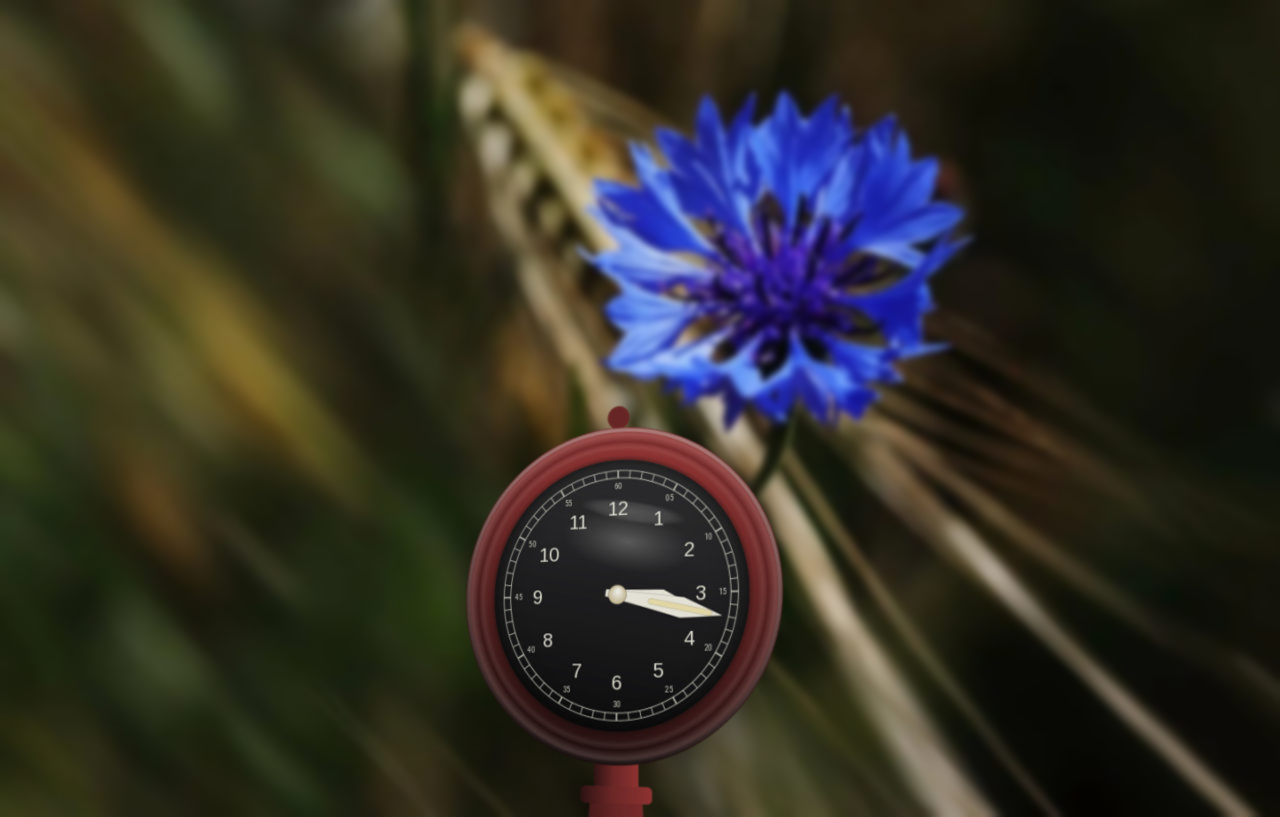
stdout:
3h17
